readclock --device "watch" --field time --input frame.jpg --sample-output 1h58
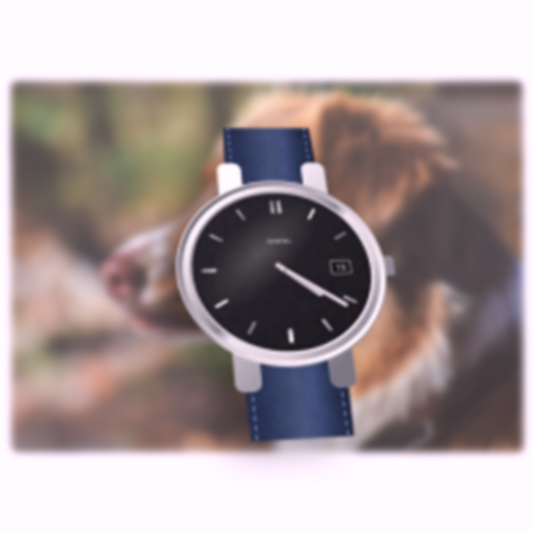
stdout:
4h21
